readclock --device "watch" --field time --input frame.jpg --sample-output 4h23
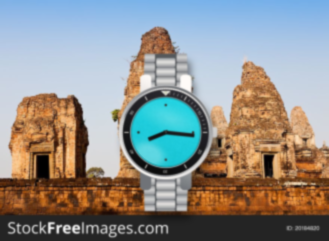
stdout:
8h16
